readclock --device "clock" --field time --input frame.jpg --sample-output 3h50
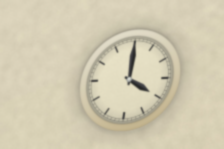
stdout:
4h00
